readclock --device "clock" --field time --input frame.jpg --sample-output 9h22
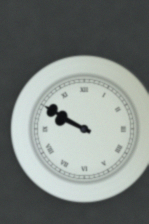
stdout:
9h50
